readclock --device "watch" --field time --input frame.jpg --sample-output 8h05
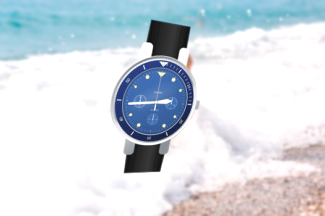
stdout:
2h44
